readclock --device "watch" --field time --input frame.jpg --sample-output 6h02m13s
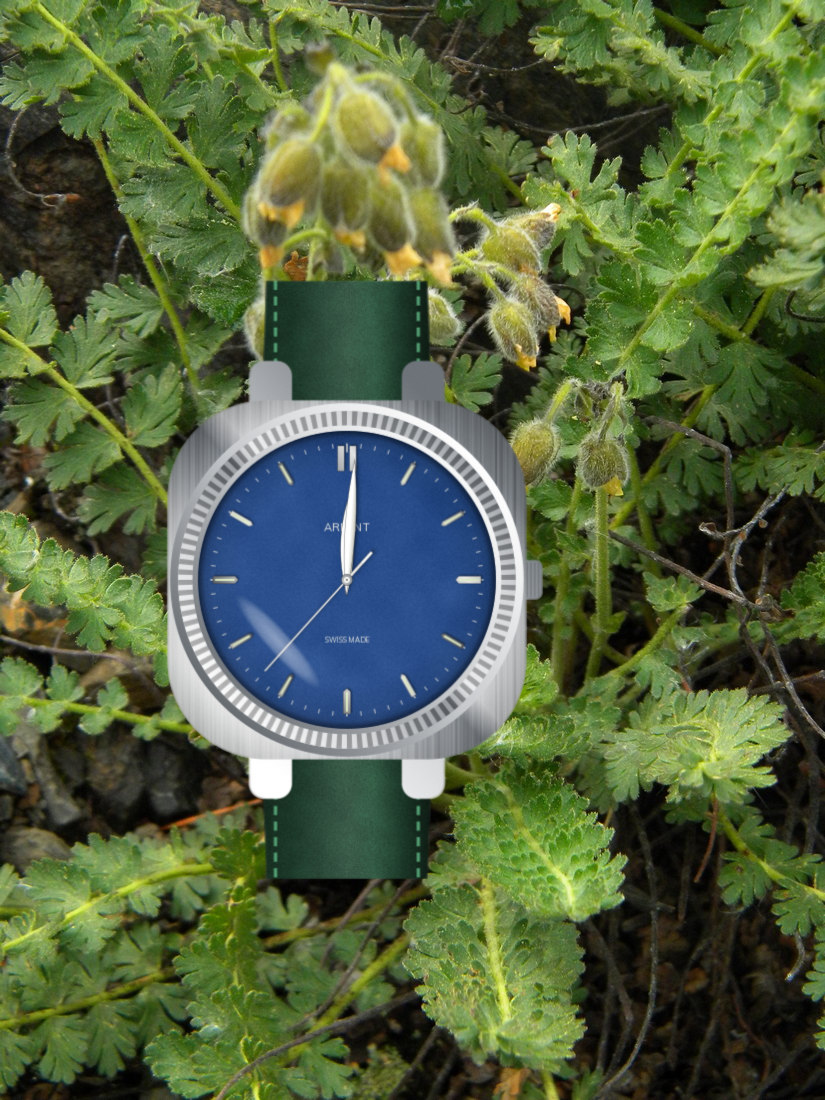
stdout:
12h00m37s
